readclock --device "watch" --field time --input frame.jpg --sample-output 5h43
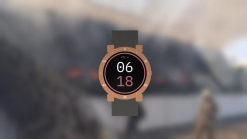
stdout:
6h18
